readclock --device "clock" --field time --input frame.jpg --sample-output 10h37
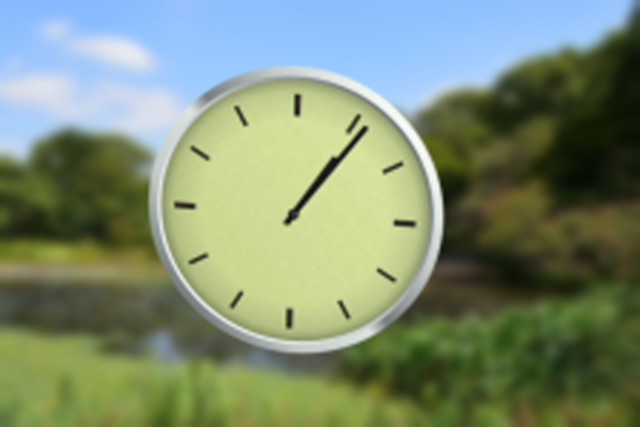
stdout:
1h06
